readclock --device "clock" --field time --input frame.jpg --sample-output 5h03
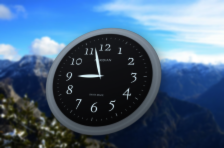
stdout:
8h57
